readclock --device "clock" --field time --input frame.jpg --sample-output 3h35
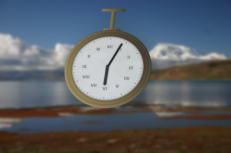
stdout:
6h04
